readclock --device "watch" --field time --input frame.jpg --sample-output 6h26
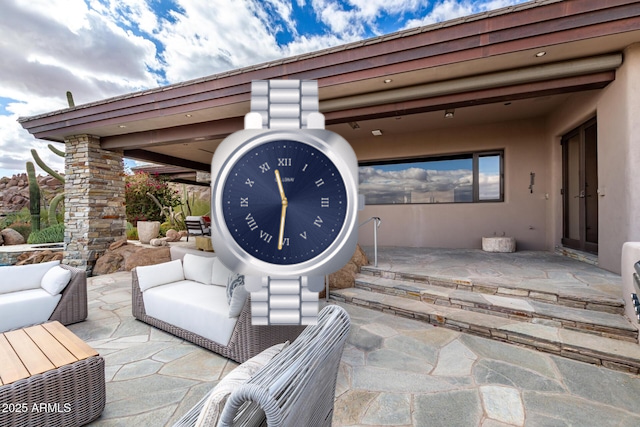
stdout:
11h31
